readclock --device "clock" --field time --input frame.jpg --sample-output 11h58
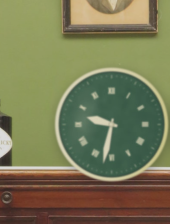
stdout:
9h32
